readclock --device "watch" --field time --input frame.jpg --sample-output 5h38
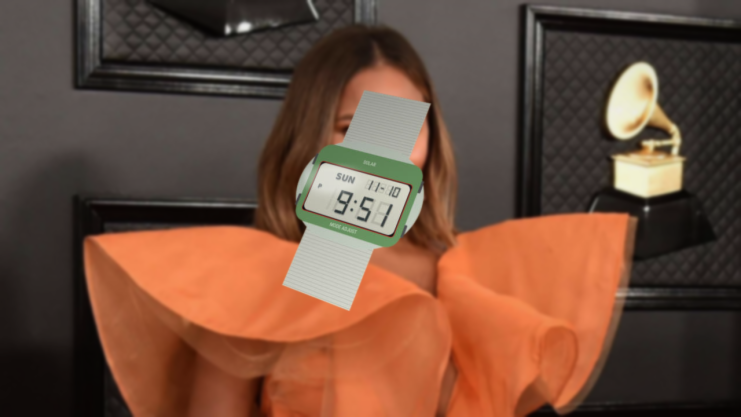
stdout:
9h51
